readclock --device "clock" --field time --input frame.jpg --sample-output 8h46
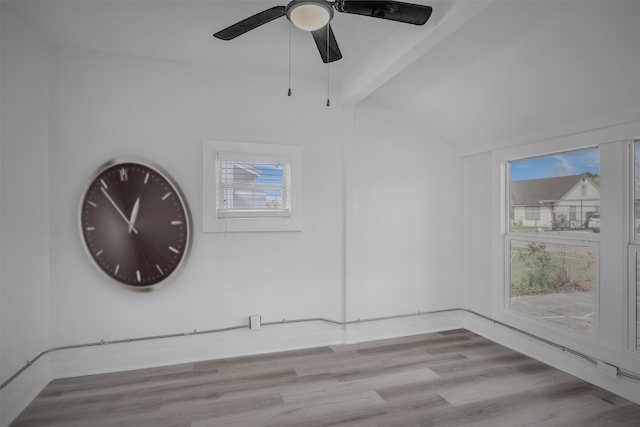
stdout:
12h54
